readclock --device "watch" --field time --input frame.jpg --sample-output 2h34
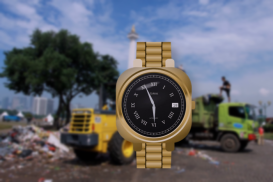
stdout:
5h56
